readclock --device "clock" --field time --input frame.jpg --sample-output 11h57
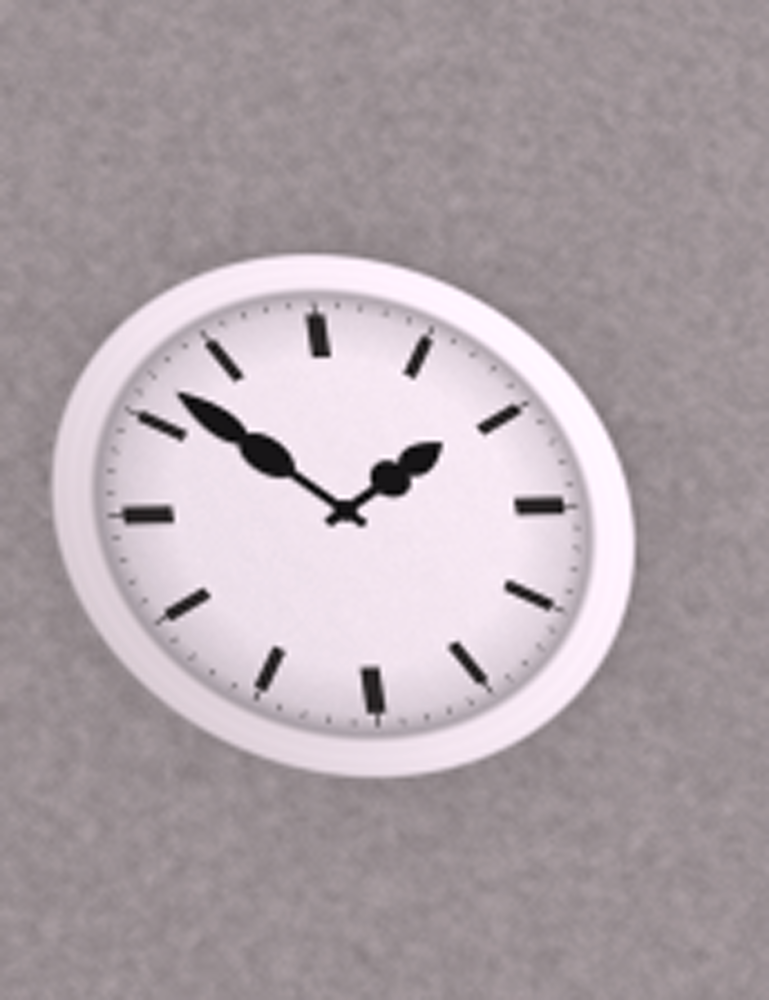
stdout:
1h52
